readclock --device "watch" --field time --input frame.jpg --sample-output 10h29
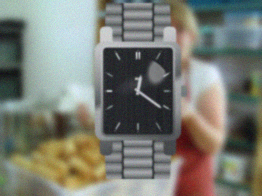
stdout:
12h21
